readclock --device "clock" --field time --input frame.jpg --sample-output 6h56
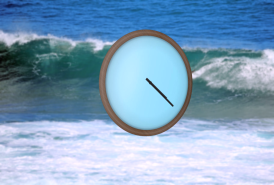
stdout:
4h22
